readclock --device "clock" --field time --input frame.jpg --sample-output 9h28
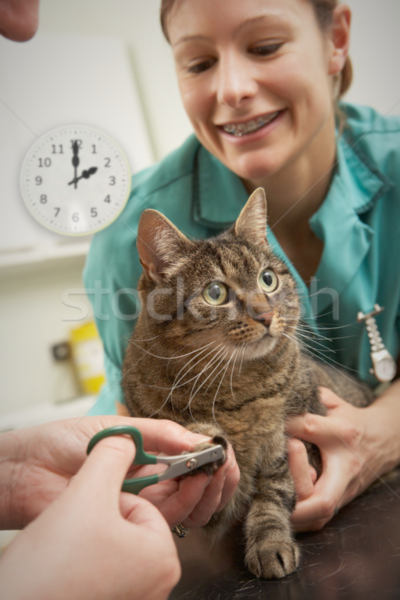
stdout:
2h00
